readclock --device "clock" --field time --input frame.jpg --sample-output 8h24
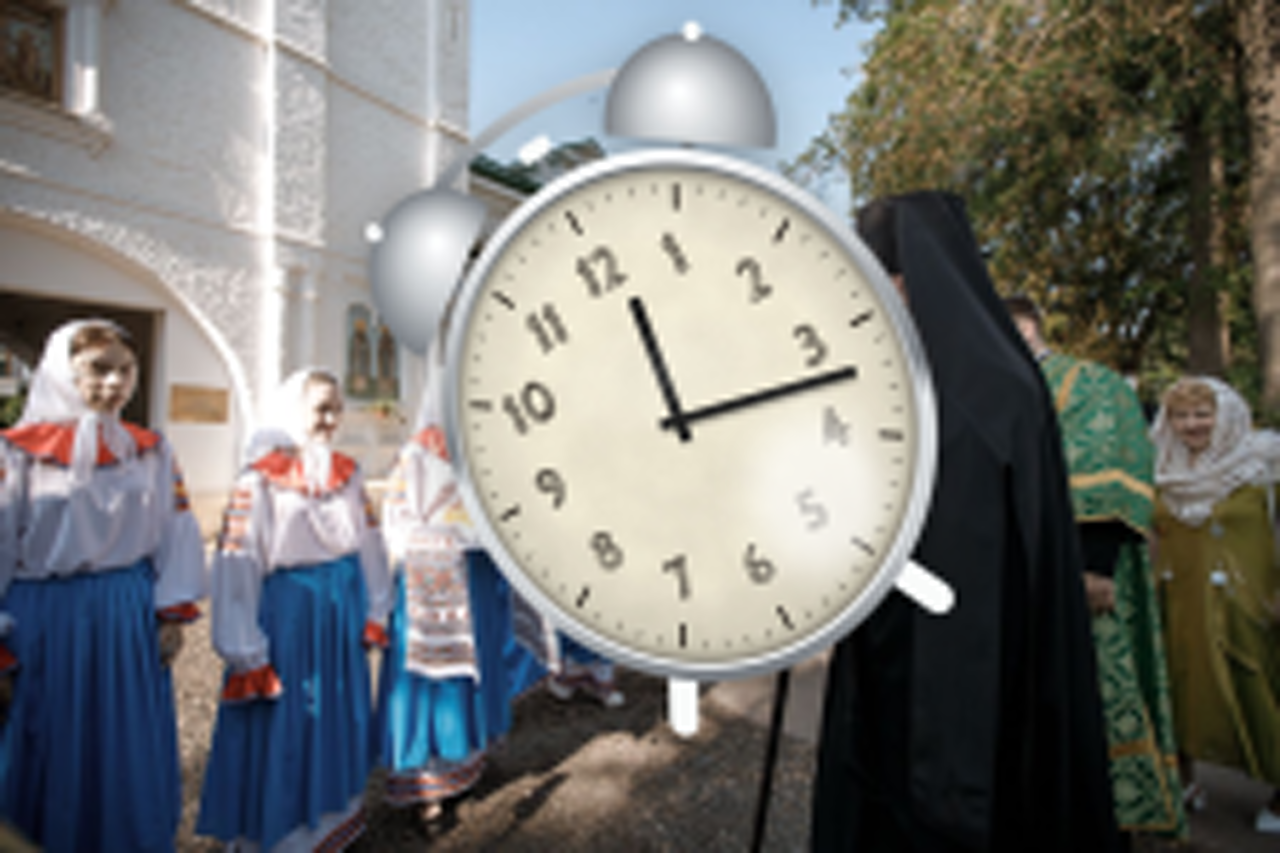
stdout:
12h17
